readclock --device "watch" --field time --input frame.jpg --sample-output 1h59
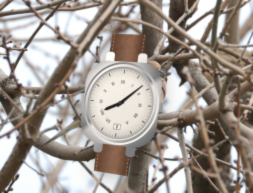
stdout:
8h08
